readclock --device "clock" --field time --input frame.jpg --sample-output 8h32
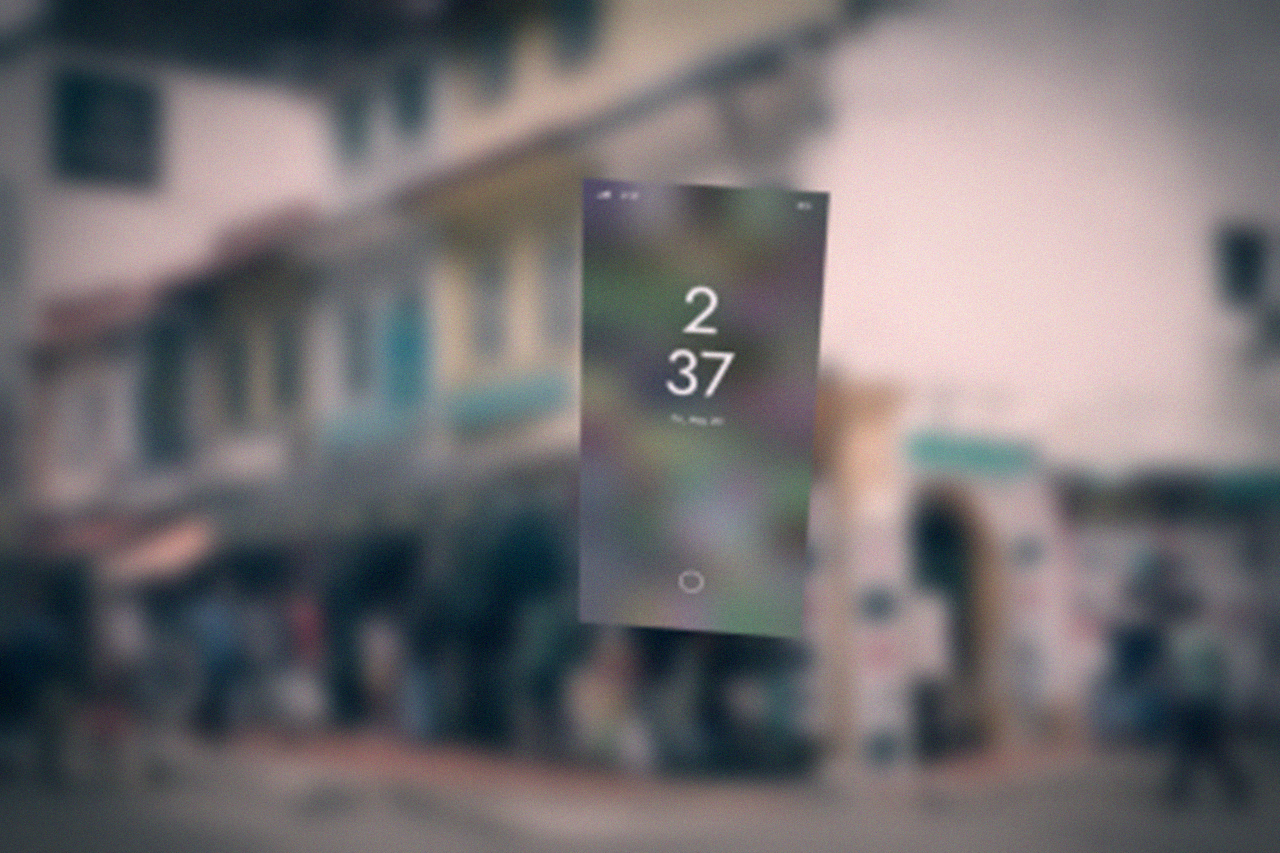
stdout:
2h37
